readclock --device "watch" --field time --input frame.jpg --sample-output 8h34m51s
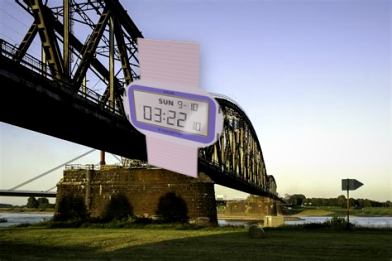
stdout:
3h22m10s
